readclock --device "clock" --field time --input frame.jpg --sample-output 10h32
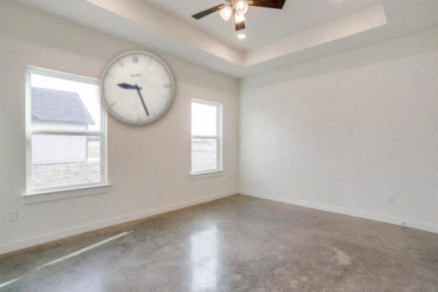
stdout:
9h27
